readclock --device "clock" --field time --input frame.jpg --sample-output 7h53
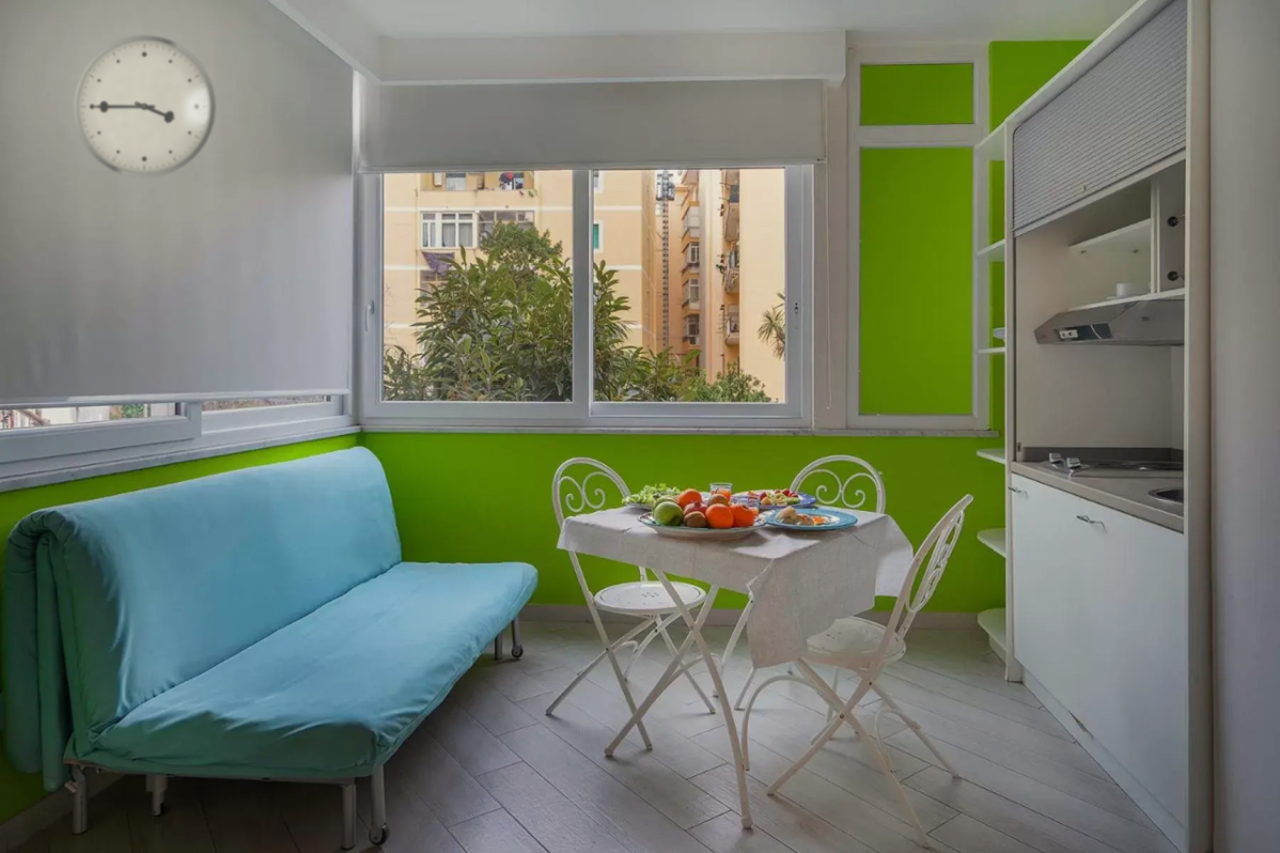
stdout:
3h45
